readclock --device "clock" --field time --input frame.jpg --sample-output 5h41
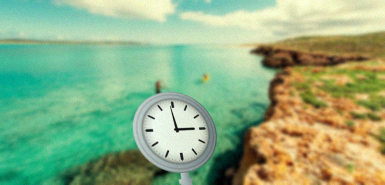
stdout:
2h59
